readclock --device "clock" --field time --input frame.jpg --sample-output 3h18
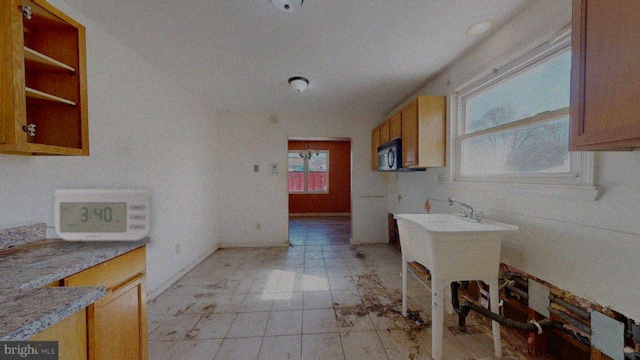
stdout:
3h40
